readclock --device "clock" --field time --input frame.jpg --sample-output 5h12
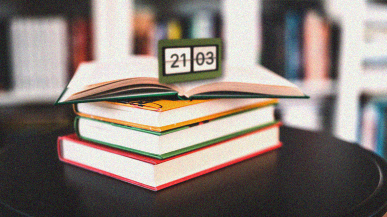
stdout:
21h03
